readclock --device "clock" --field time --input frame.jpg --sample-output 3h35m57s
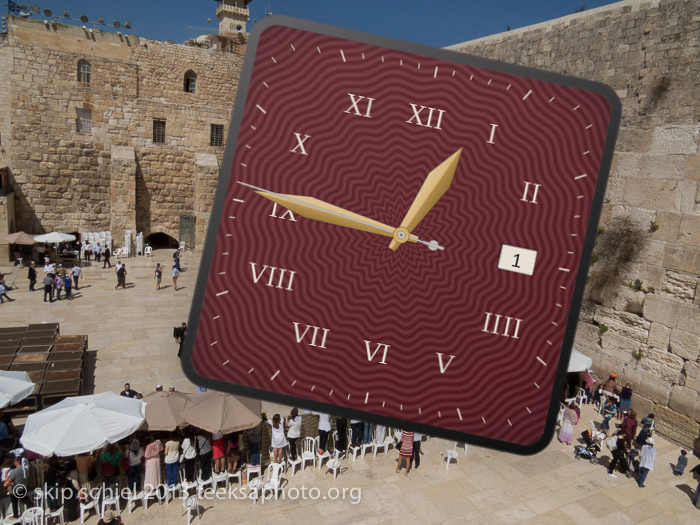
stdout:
12h45m46s
